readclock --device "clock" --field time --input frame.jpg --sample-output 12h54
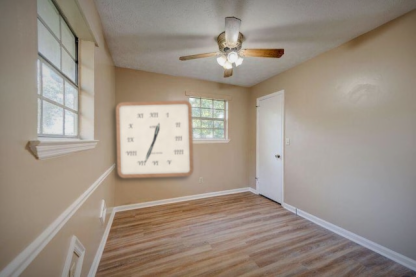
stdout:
12h34
